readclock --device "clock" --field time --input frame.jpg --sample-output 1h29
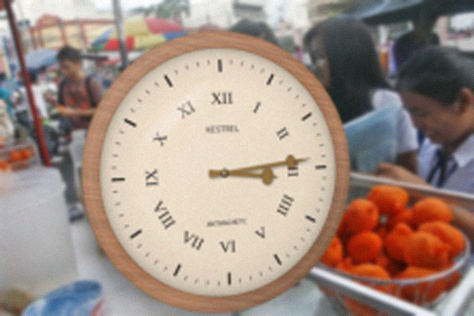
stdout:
3h14
